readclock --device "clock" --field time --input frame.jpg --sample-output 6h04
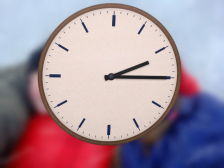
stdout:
2h15
